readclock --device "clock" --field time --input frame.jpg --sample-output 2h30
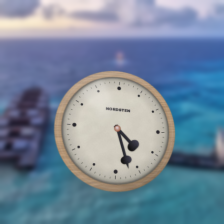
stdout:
4h27
